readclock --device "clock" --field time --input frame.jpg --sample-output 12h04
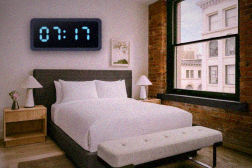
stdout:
7h17
